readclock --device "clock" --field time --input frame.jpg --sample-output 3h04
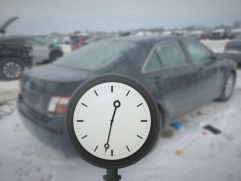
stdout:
12h32
